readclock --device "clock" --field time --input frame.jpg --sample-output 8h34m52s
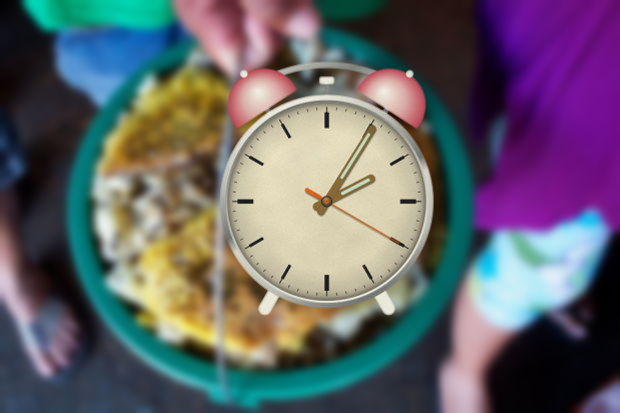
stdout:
2h05m20s
